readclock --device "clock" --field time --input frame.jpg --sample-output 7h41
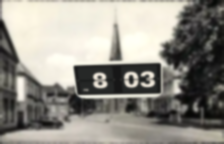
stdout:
8h03
